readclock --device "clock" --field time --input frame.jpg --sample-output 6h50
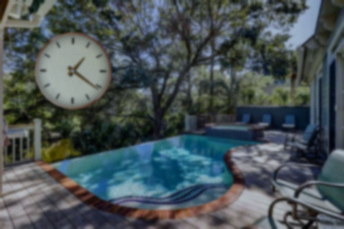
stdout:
1h21
